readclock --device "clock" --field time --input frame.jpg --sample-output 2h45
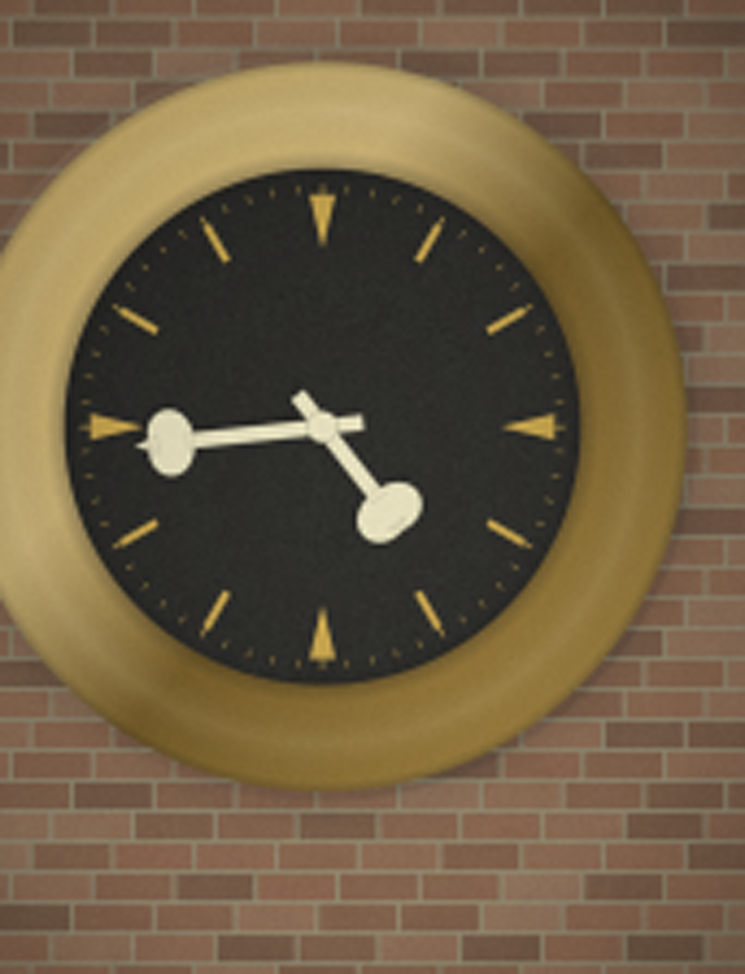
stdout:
4h44
